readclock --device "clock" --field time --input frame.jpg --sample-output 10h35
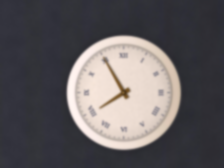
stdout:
7h55
